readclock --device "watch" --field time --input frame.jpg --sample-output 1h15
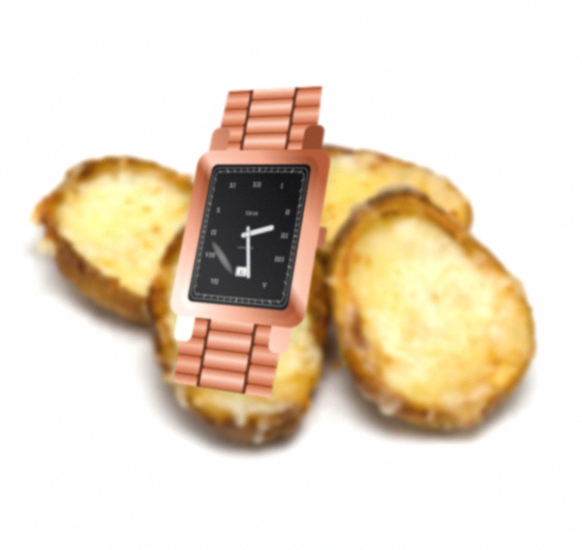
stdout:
2h28
